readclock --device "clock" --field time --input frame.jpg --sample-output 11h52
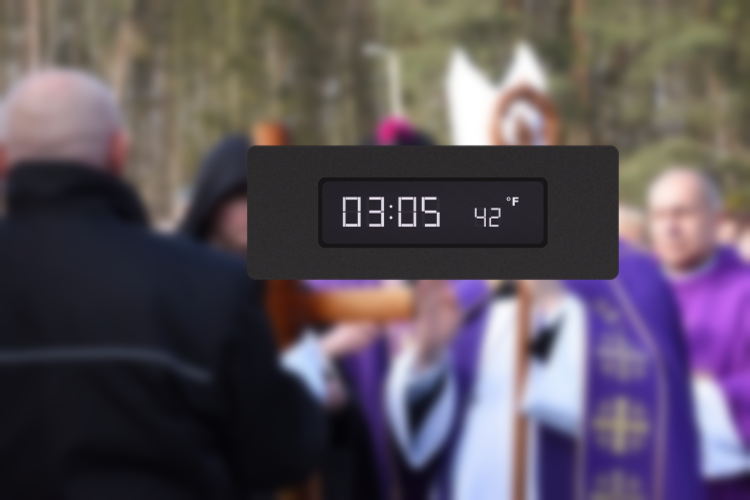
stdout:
3h05
